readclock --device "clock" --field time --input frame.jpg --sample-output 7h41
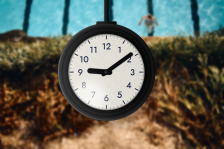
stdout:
9h09
